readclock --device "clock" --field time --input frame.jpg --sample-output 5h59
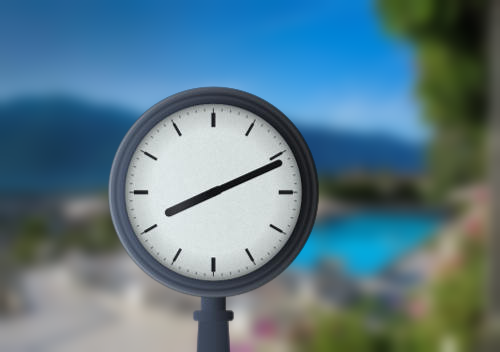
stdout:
8h11
